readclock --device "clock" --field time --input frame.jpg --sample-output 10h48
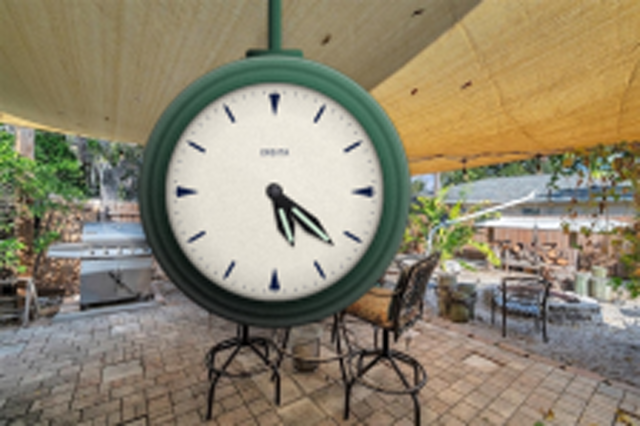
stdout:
5h22
